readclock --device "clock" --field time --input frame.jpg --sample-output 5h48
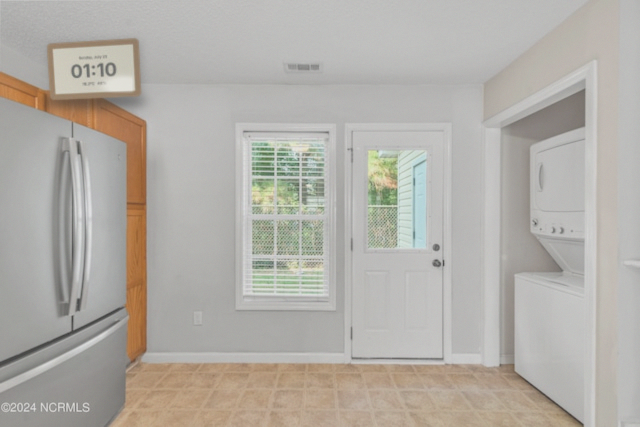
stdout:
1h10
